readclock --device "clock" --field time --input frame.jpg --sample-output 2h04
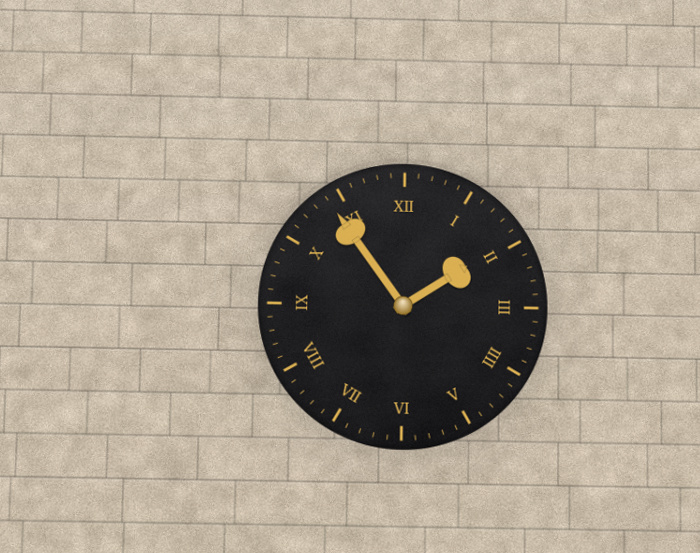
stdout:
1h54
